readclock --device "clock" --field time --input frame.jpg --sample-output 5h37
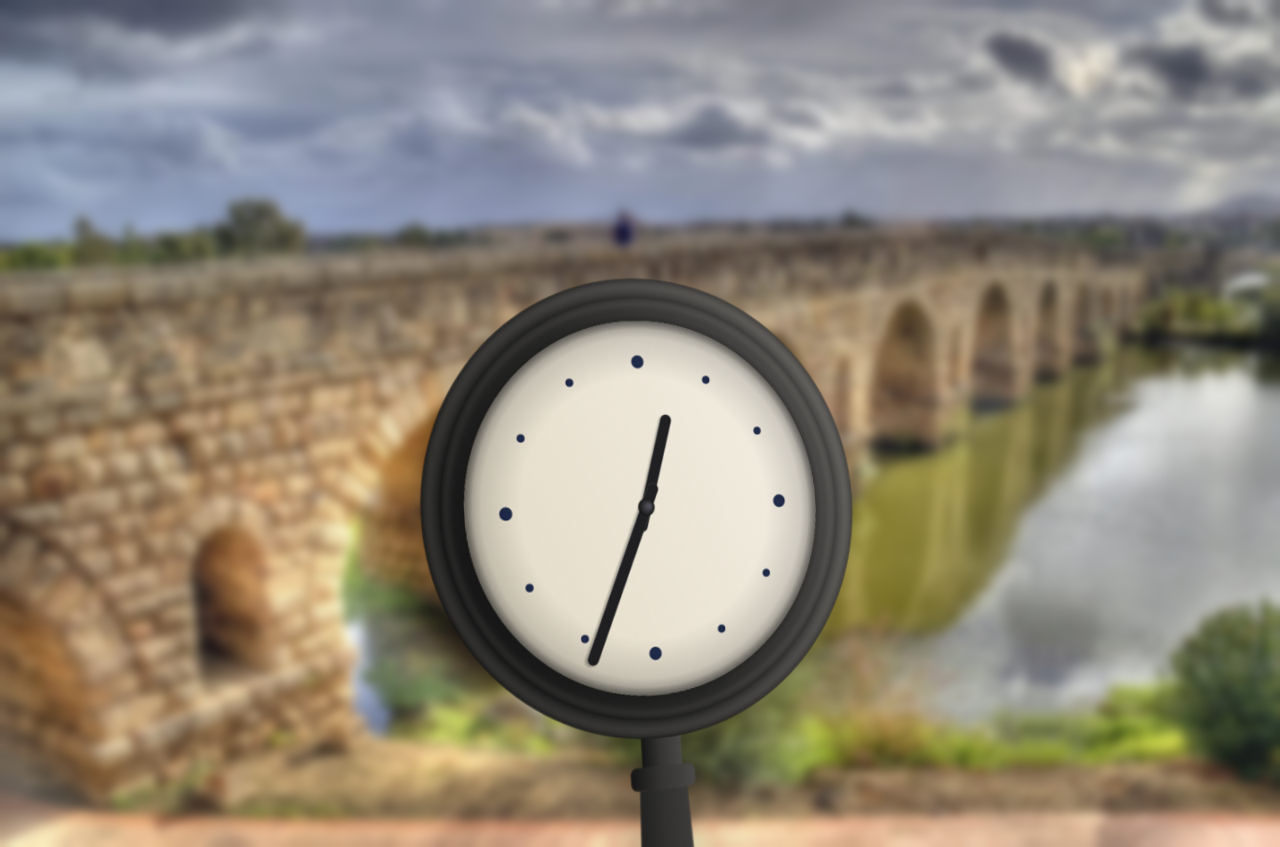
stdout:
12h34
